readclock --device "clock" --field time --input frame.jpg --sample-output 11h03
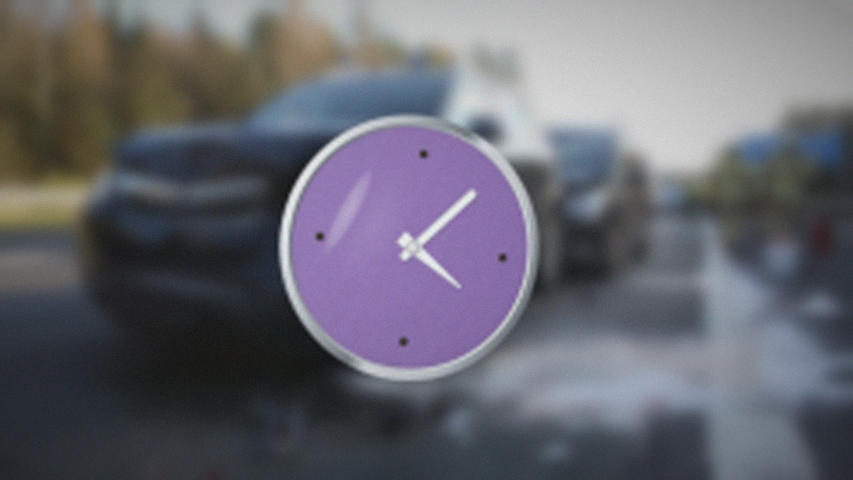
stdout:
4h07
